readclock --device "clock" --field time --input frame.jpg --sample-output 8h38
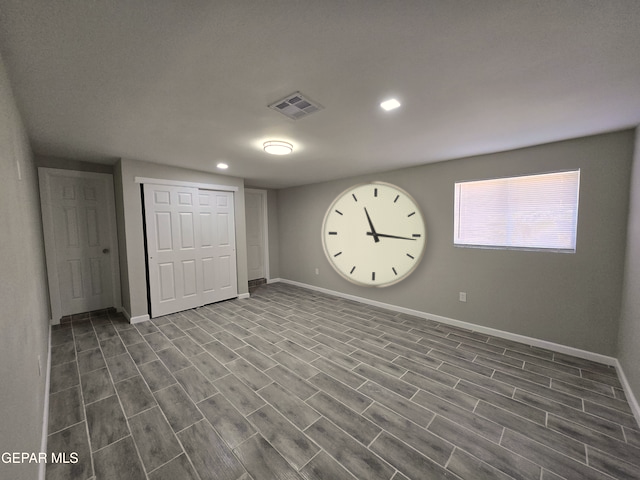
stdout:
11h16
